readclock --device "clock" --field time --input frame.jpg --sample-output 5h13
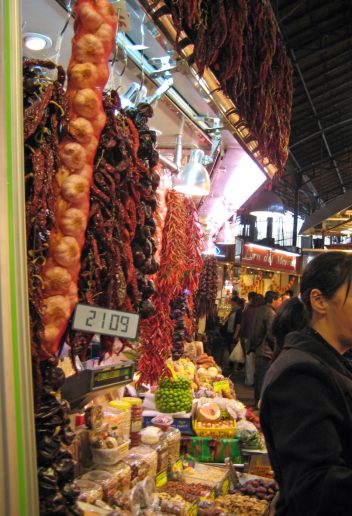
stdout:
21h09
